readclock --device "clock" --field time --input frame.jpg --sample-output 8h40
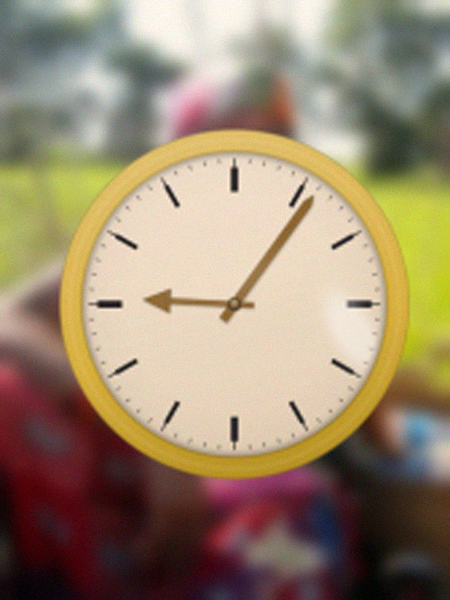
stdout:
9h06
